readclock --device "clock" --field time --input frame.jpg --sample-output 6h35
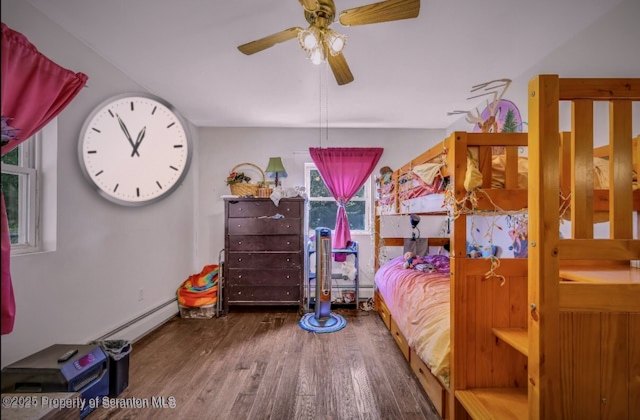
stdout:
12h56
